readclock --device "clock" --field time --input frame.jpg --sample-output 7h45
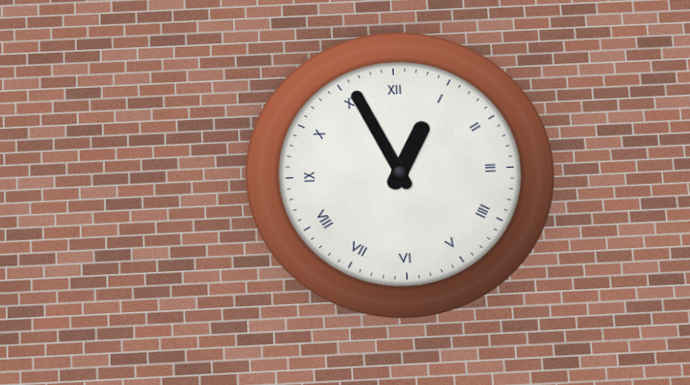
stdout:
12h56
